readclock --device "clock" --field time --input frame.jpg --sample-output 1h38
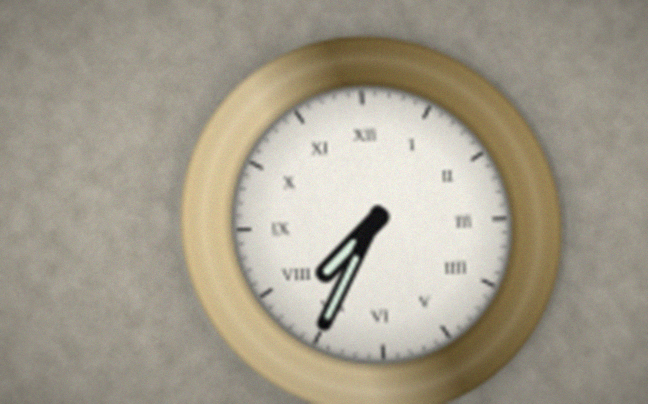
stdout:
7h35
